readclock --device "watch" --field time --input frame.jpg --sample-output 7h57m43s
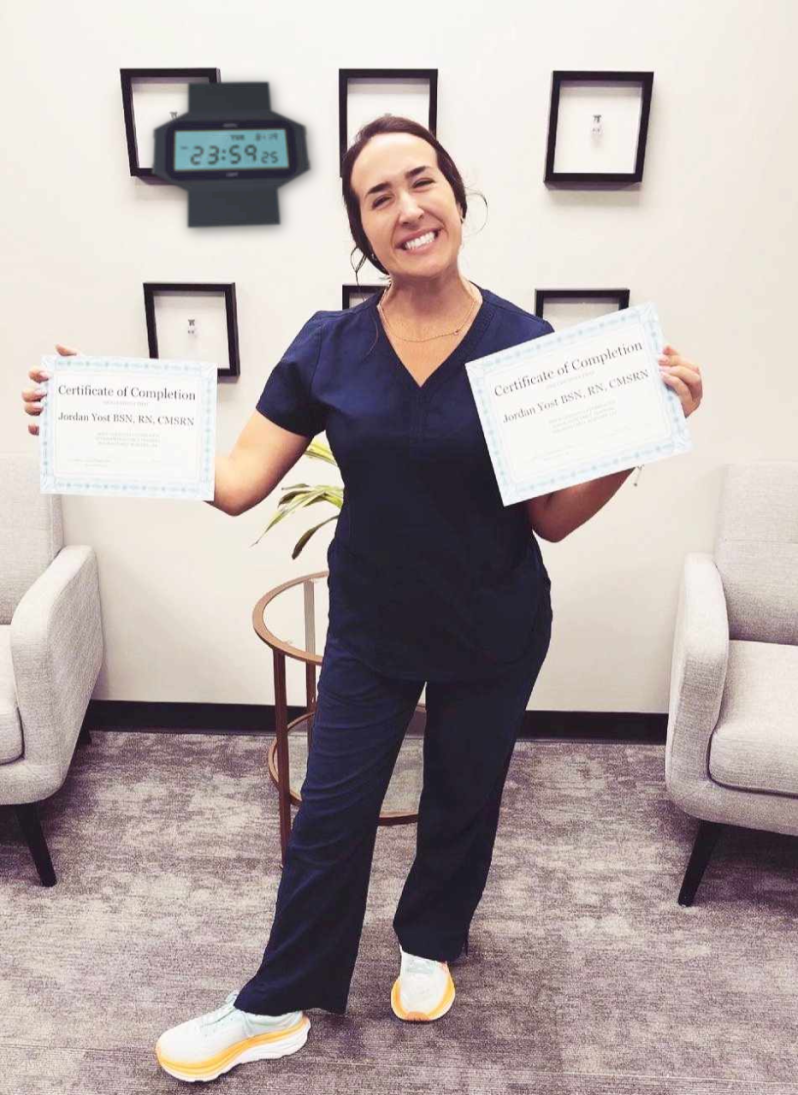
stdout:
23h59m25s
